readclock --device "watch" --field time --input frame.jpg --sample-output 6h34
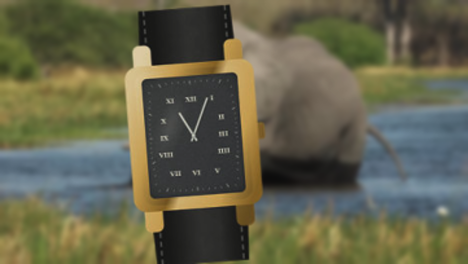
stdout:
11h04
